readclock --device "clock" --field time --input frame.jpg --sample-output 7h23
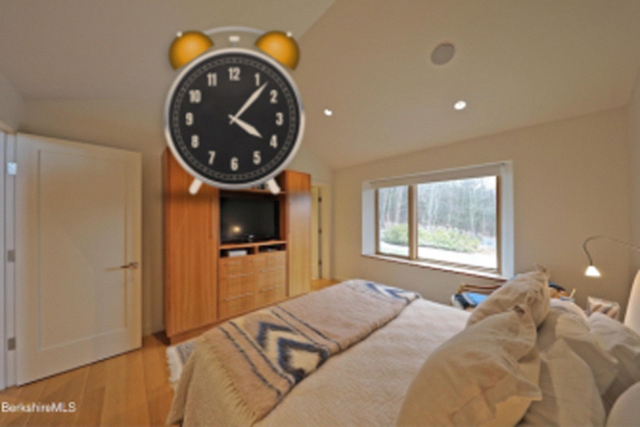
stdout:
4h07
